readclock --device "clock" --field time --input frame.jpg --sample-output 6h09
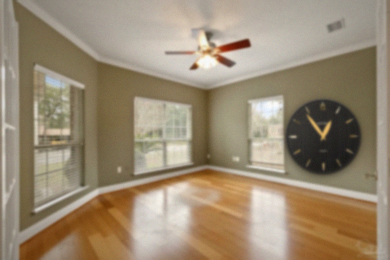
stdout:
12h54
